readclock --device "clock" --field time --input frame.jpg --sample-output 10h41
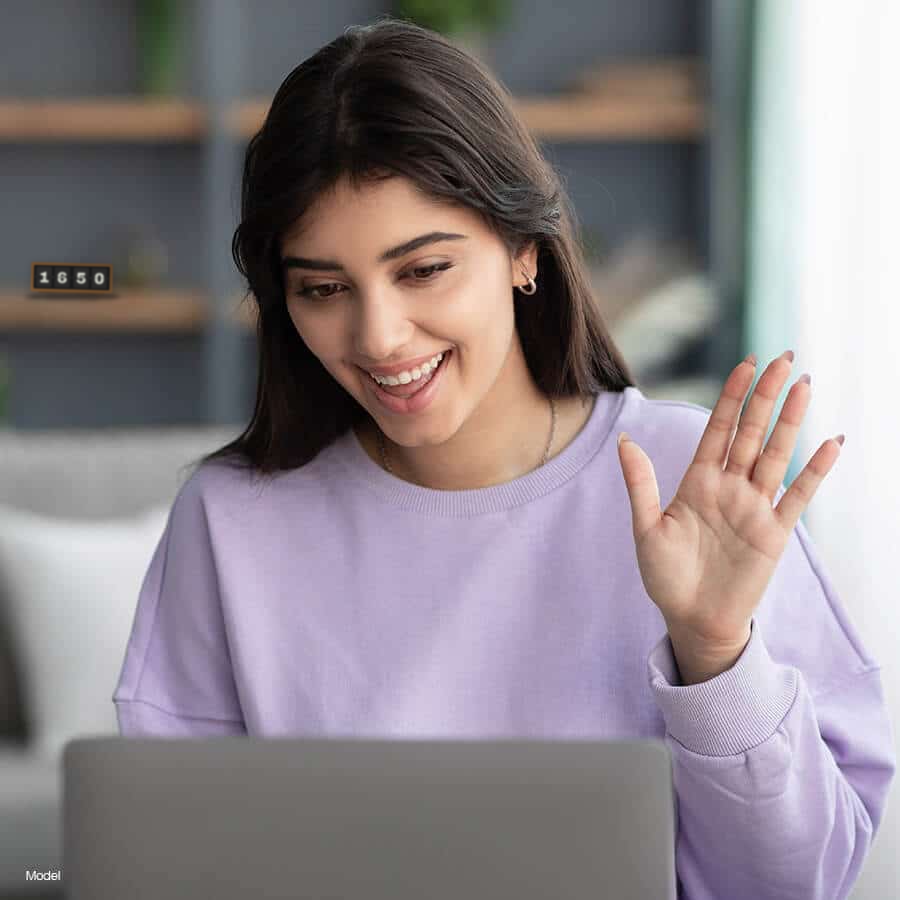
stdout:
16h50
